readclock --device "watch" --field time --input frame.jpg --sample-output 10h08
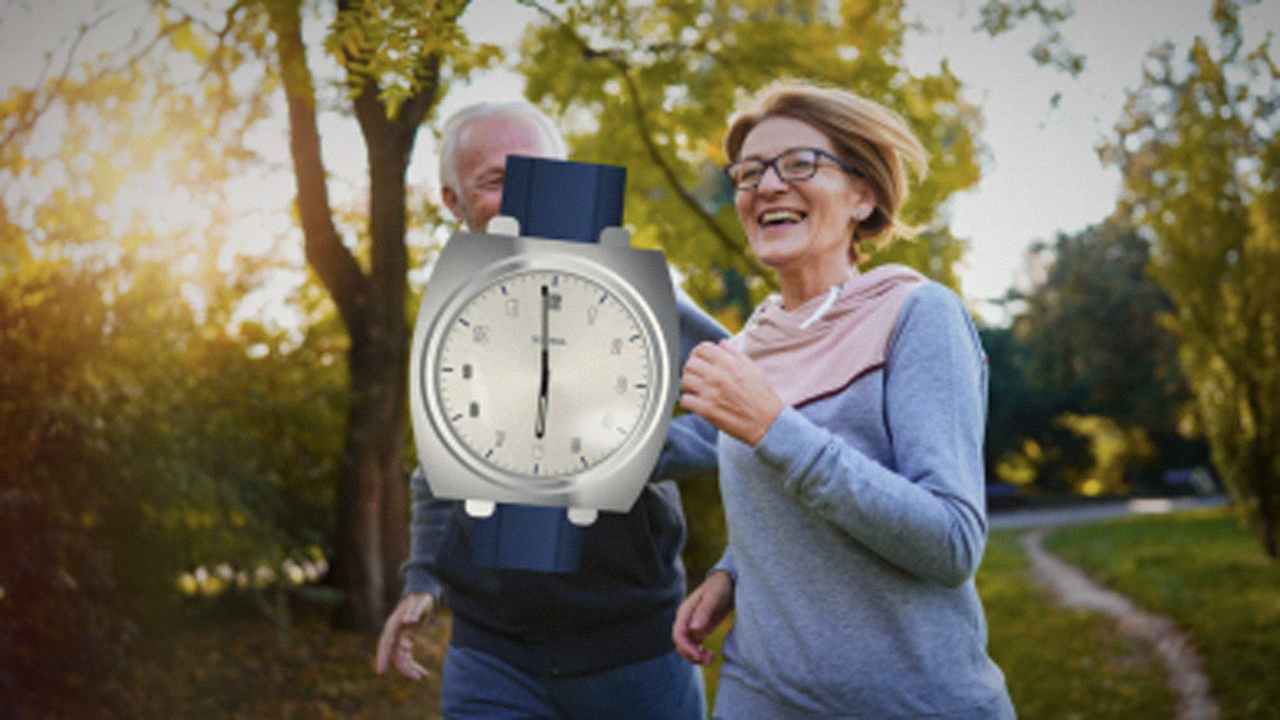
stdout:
5h59
